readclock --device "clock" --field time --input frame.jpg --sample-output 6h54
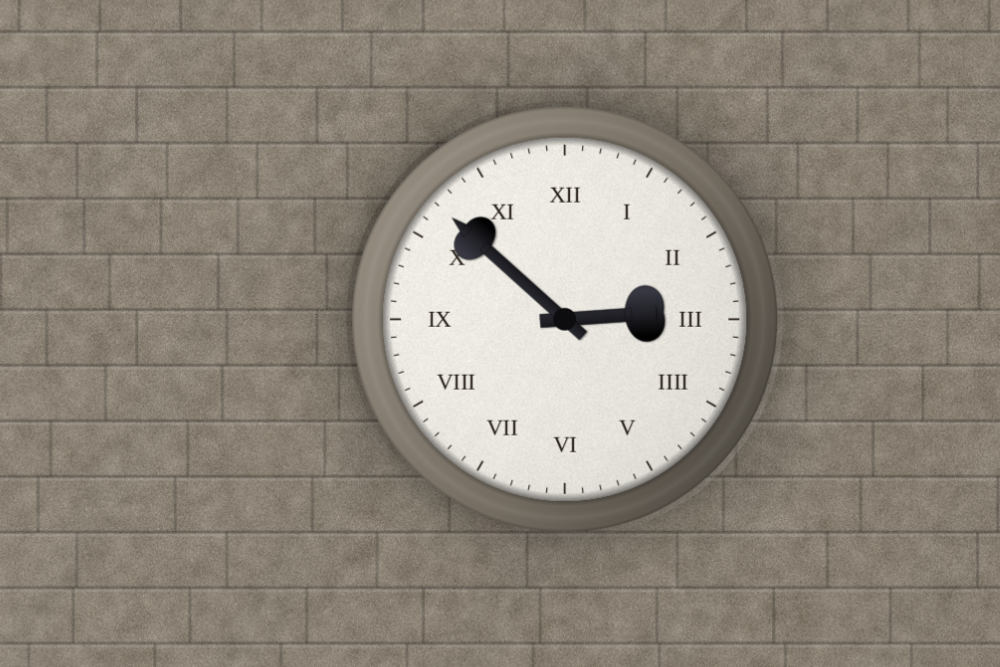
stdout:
2h52
